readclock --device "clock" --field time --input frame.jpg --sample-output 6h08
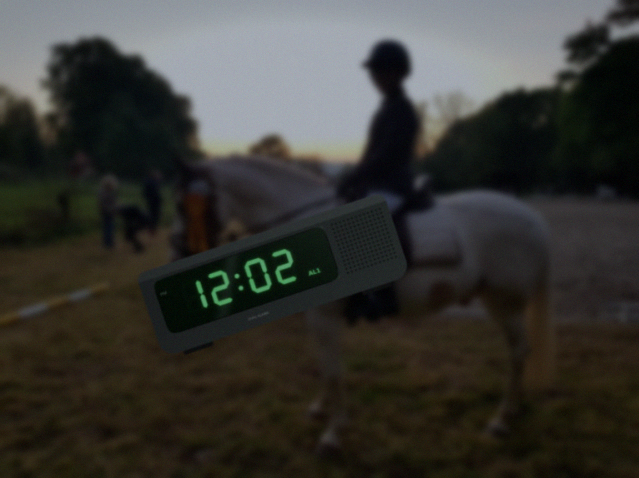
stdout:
12h02
